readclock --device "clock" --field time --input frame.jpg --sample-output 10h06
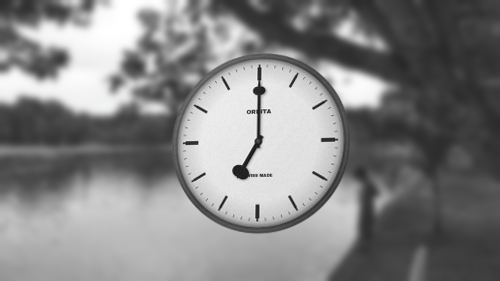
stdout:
7h00
